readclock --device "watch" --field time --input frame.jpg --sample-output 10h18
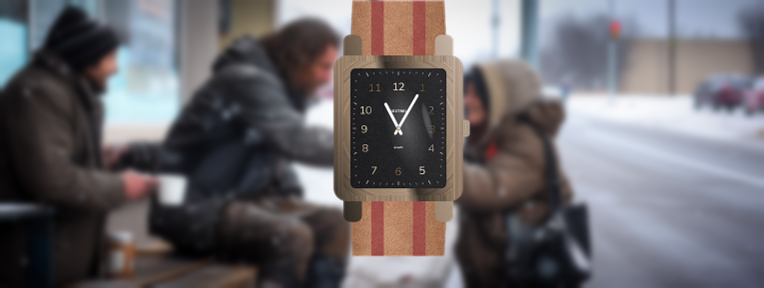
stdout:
11h05
